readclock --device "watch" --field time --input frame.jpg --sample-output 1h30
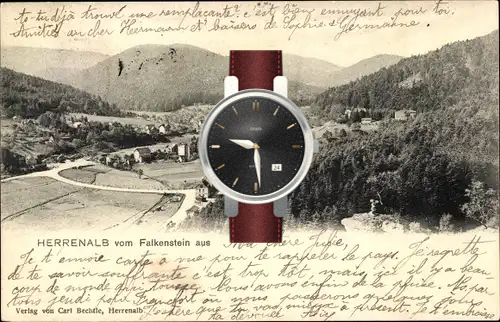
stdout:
9h29
